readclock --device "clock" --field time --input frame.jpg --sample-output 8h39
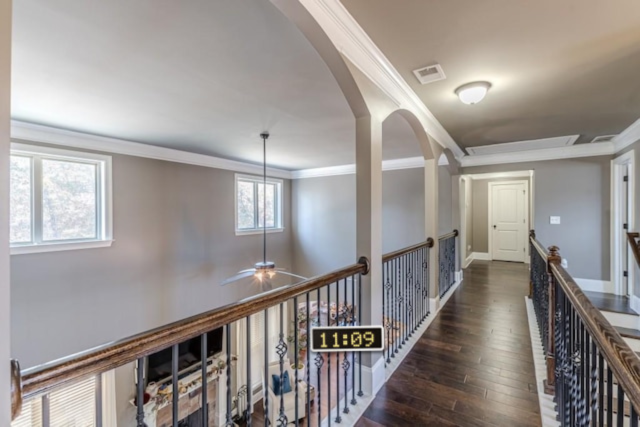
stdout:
11h09
